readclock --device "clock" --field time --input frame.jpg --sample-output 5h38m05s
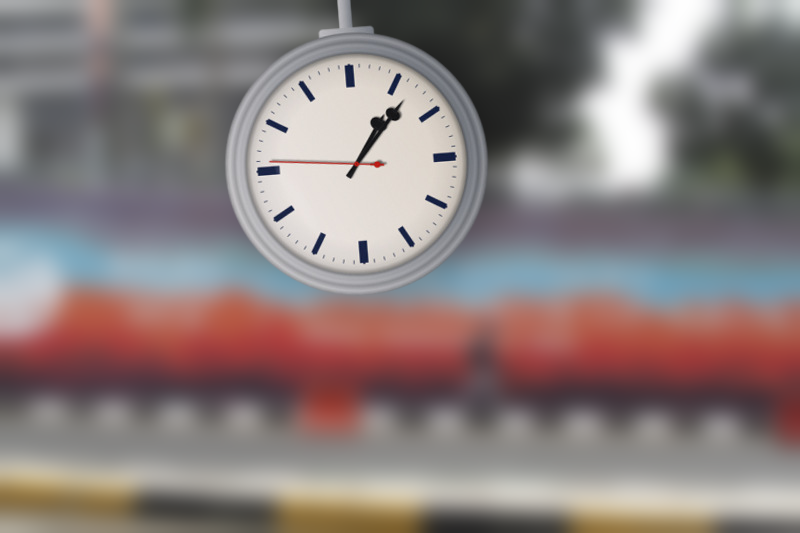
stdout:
1h06m46s
